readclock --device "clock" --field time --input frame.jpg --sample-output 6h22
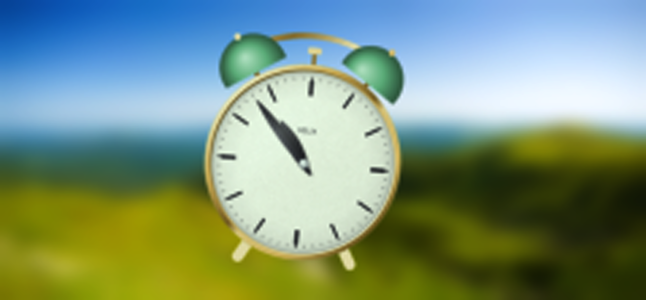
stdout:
10h53
